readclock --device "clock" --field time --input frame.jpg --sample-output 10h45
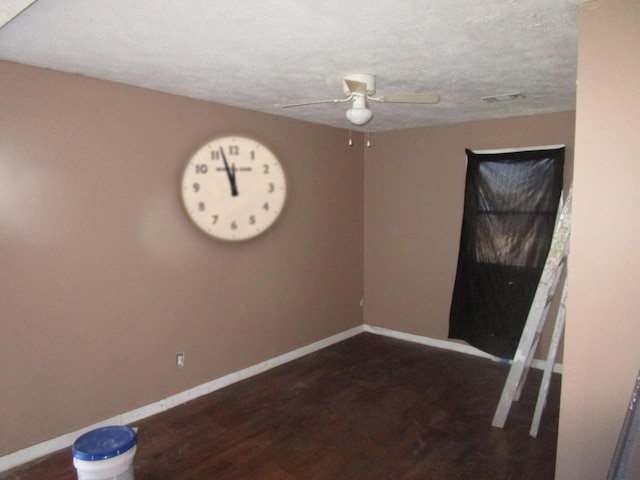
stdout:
11h57
